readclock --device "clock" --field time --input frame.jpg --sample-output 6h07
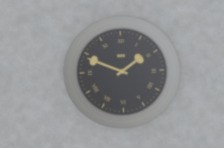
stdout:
1h49
